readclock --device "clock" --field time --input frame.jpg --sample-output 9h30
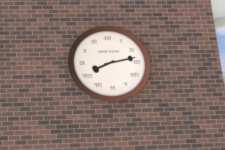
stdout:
8h13
